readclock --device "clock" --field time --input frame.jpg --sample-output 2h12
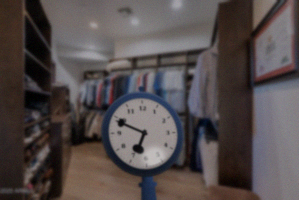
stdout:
6h49
